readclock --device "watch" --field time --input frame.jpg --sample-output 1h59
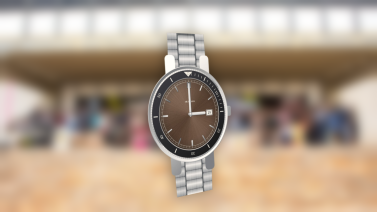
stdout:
3h00
